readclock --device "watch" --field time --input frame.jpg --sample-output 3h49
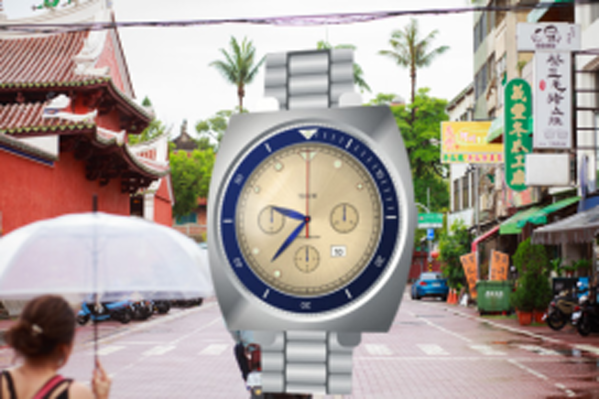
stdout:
9h37
